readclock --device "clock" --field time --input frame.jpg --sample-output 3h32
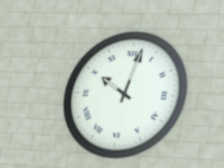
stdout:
10h02
